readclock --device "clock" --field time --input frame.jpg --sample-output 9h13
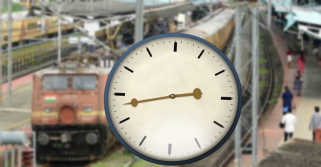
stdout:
2h43
